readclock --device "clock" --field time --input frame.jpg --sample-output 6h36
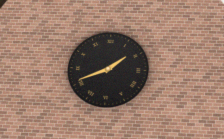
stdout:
1h41
